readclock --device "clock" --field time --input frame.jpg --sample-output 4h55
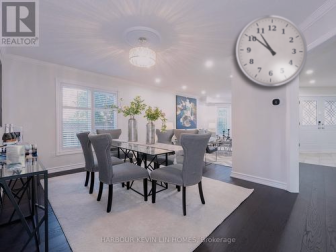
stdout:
10h51
